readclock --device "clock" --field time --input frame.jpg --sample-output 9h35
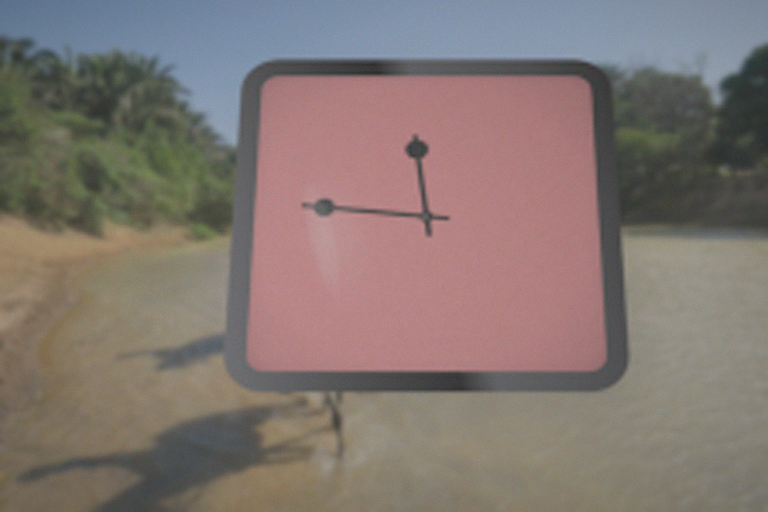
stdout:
11h46
